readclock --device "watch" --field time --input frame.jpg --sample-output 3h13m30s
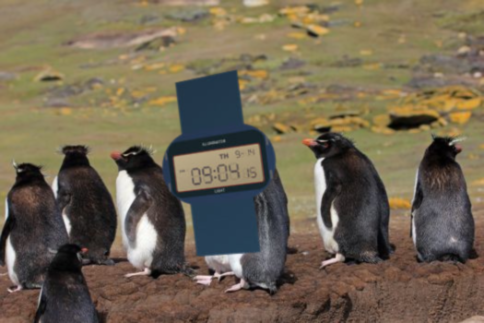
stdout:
9h04m15s
